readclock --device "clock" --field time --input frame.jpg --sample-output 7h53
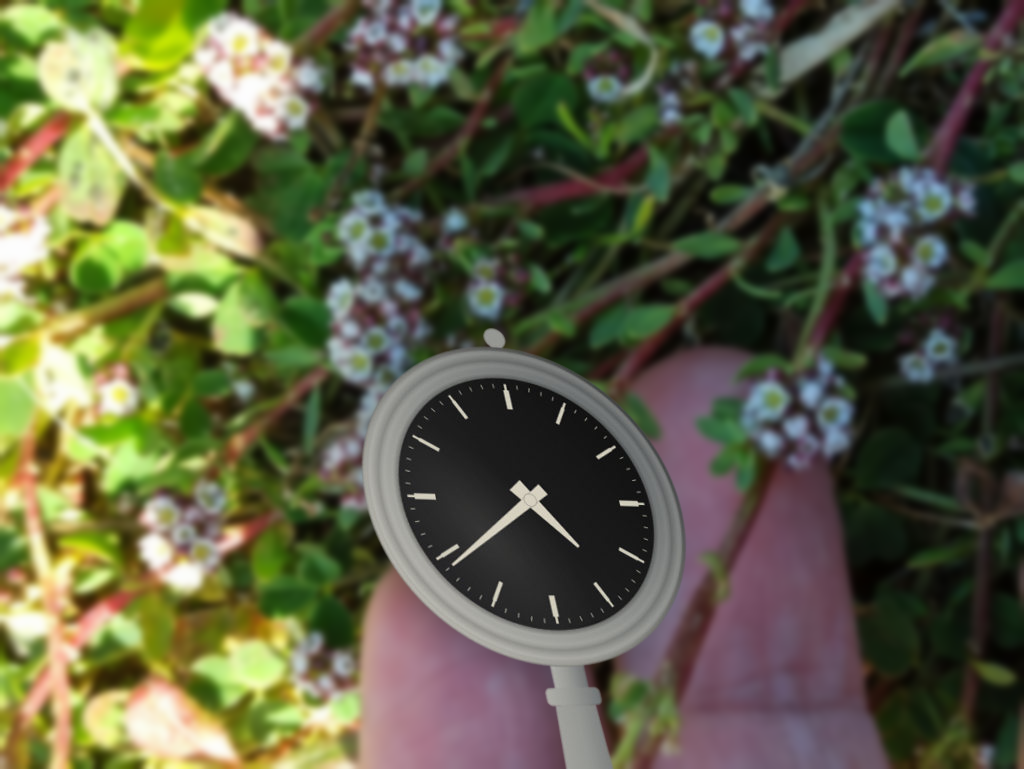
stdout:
4h39
